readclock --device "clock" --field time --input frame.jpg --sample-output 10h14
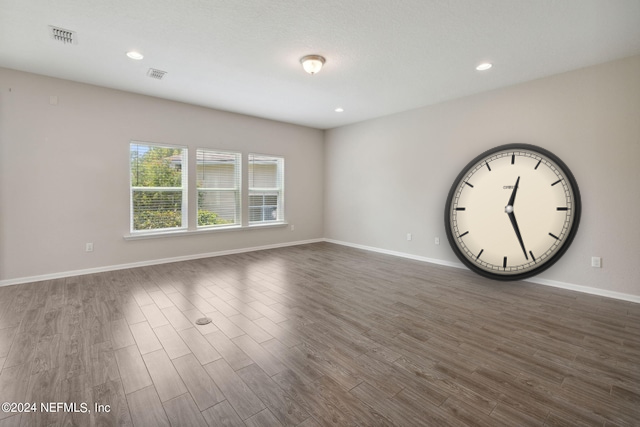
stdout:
12h26
